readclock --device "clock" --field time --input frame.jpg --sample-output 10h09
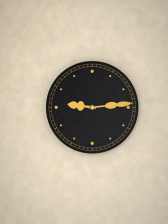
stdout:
9h14
